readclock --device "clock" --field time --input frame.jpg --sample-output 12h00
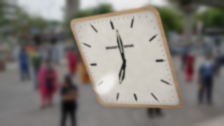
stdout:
7h01
